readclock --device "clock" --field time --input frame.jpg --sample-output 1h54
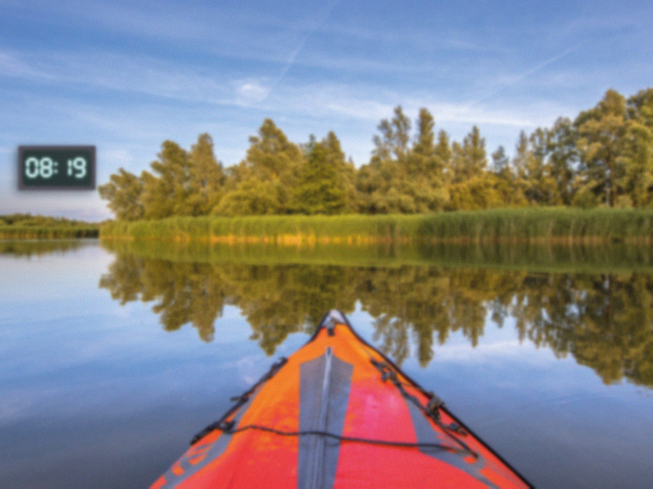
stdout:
8h19
